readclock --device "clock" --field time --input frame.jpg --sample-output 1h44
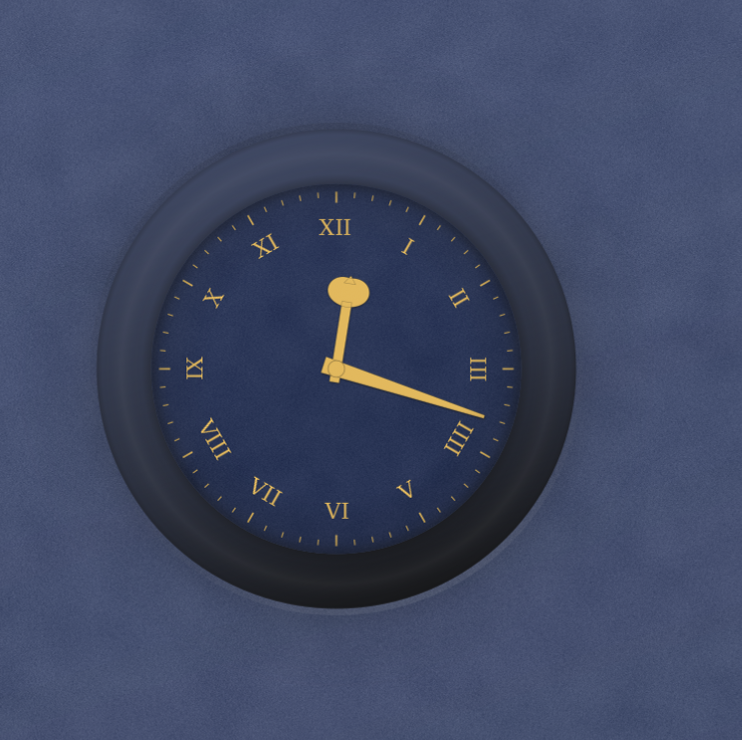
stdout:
12h18
